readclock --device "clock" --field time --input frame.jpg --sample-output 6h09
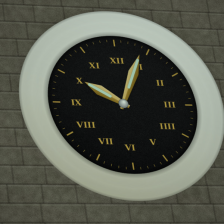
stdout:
10h04
